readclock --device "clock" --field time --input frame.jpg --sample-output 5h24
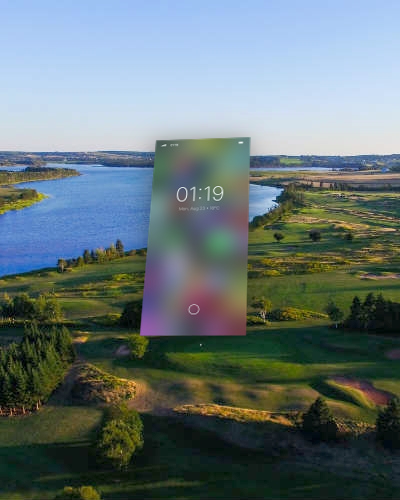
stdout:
1h19
